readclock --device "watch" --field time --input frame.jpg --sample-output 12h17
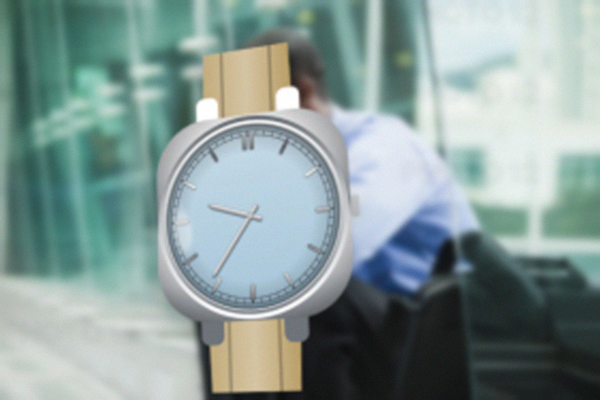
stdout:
9h36
